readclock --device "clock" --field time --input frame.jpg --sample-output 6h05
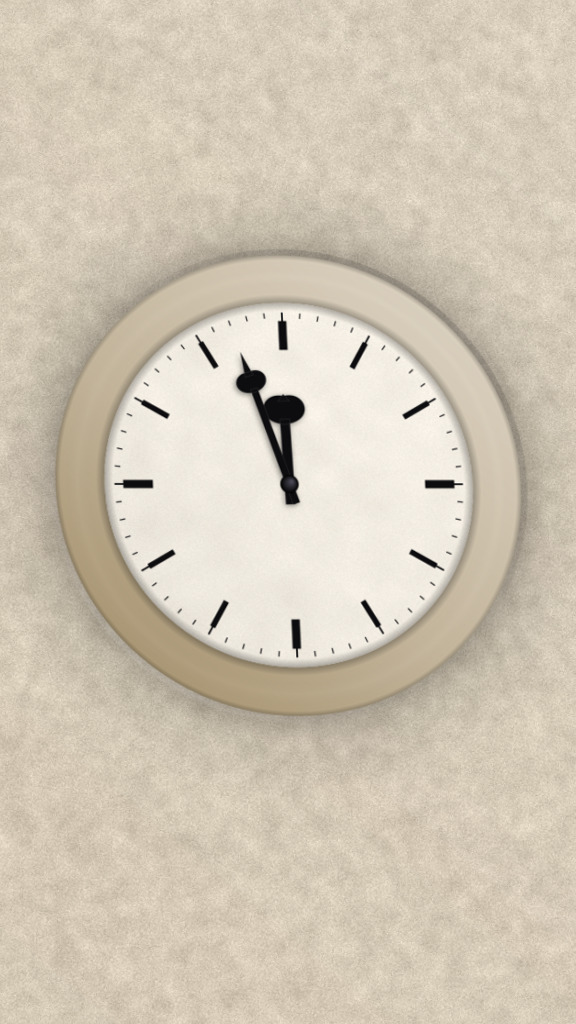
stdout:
11h57
